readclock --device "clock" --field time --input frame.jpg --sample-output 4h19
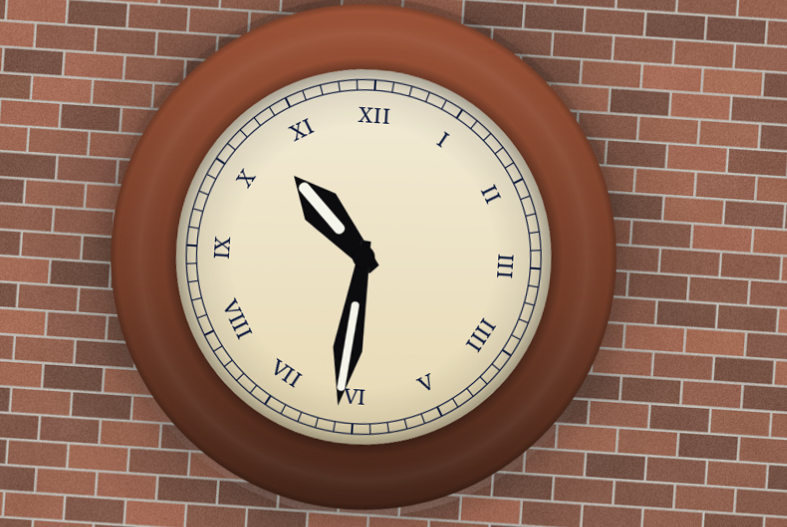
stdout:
10h31
